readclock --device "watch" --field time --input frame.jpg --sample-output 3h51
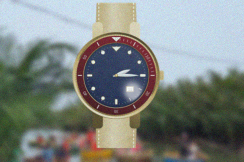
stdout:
2h15
